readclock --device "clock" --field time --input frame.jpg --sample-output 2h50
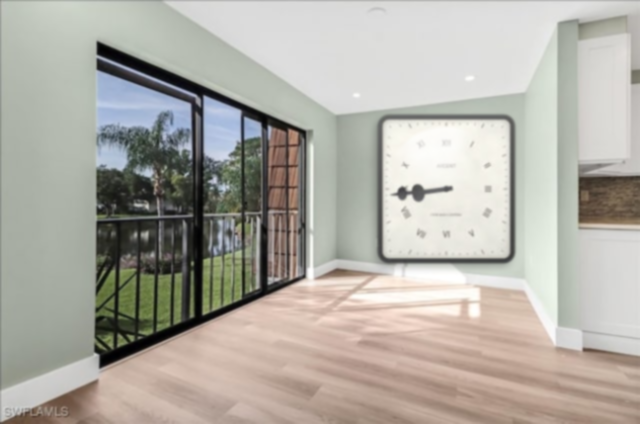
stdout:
8h44
